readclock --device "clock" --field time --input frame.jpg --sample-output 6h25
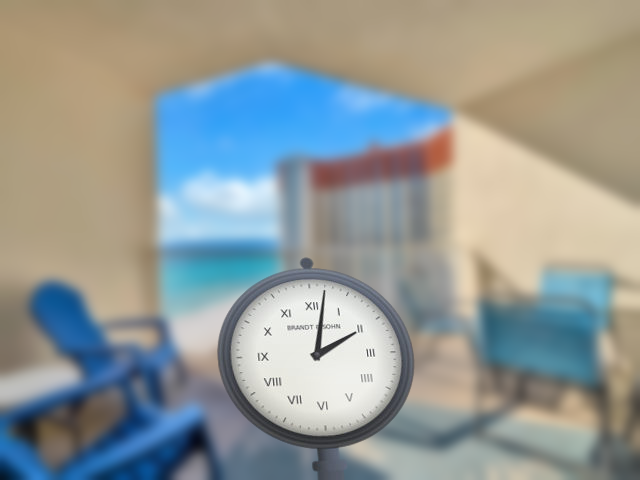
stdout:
2h02
